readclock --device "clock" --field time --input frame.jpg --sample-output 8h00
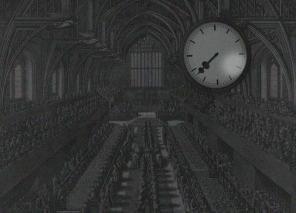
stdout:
7h38
